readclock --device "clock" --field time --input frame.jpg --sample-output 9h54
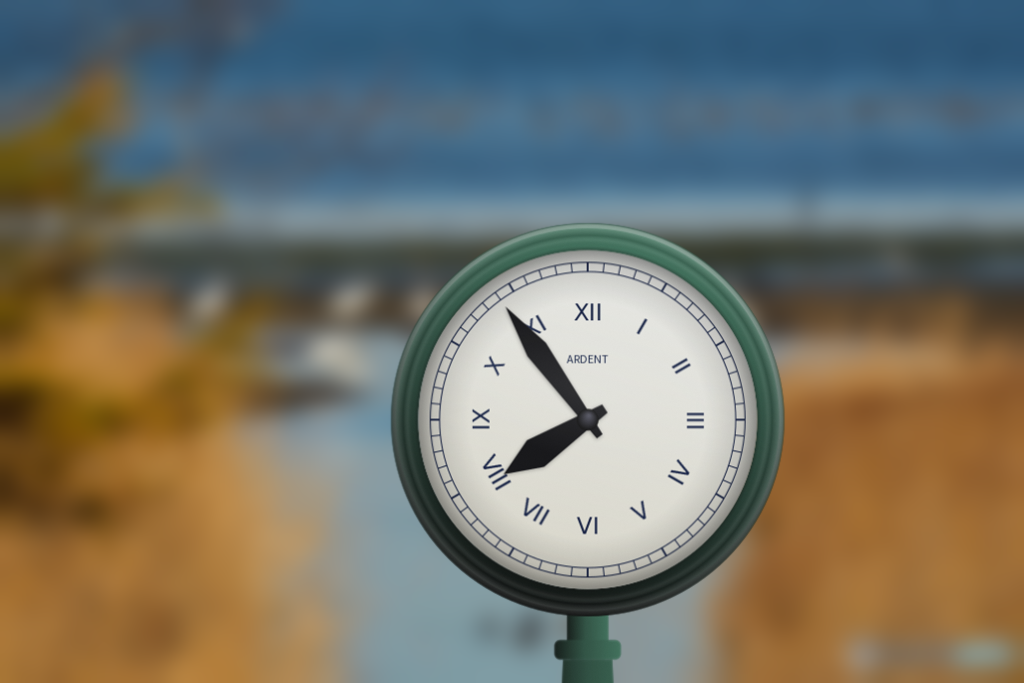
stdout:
7h54
